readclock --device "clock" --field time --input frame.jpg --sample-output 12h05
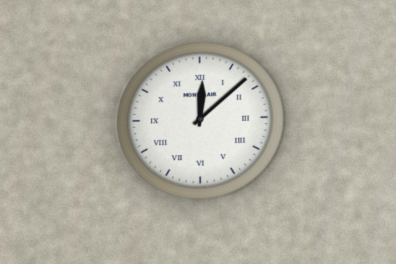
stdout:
12h08
